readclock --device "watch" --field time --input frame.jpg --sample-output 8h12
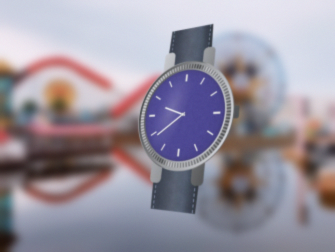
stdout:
9h39
